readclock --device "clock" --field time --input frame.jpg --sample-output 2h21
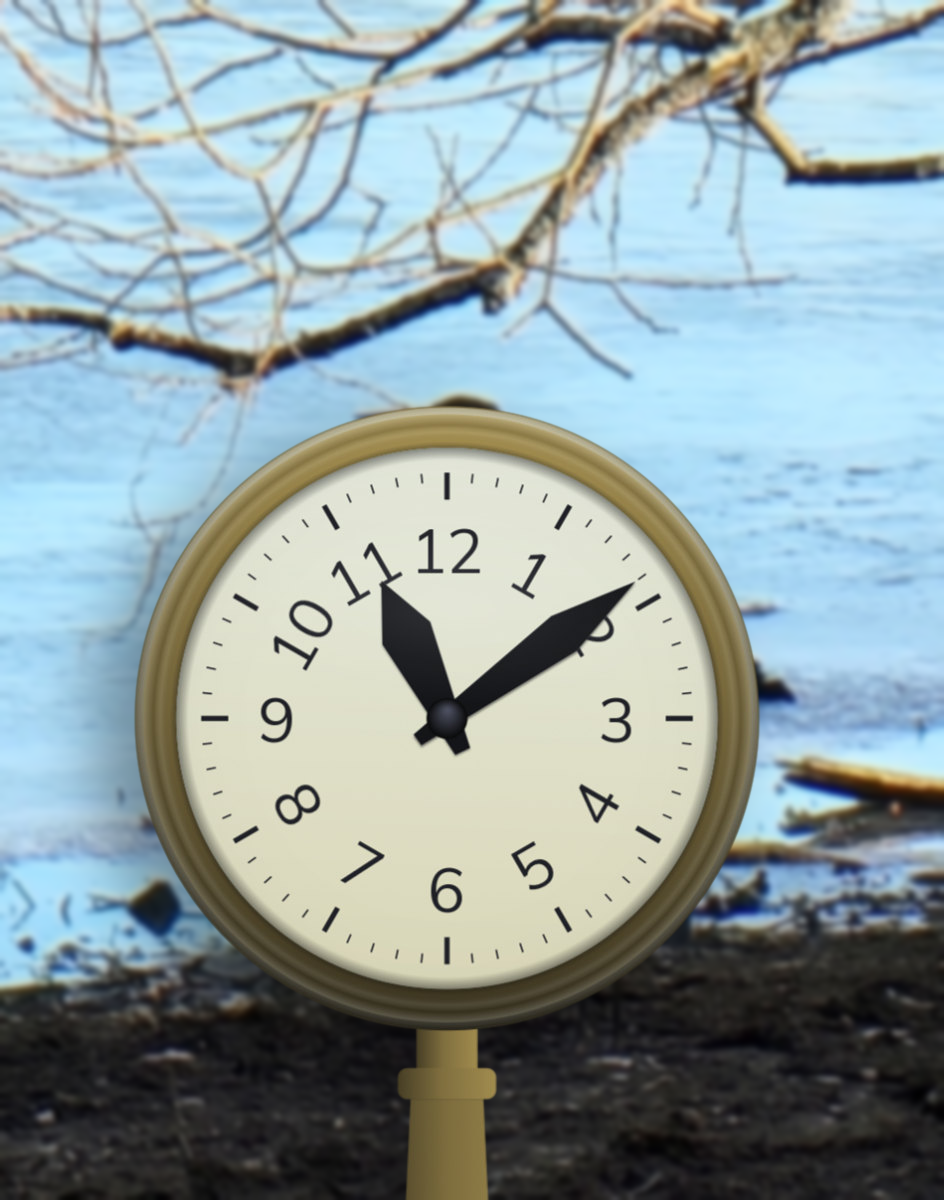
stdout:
11h09
